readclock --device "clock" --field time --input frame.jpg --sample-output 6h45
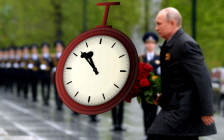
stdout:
10h52
